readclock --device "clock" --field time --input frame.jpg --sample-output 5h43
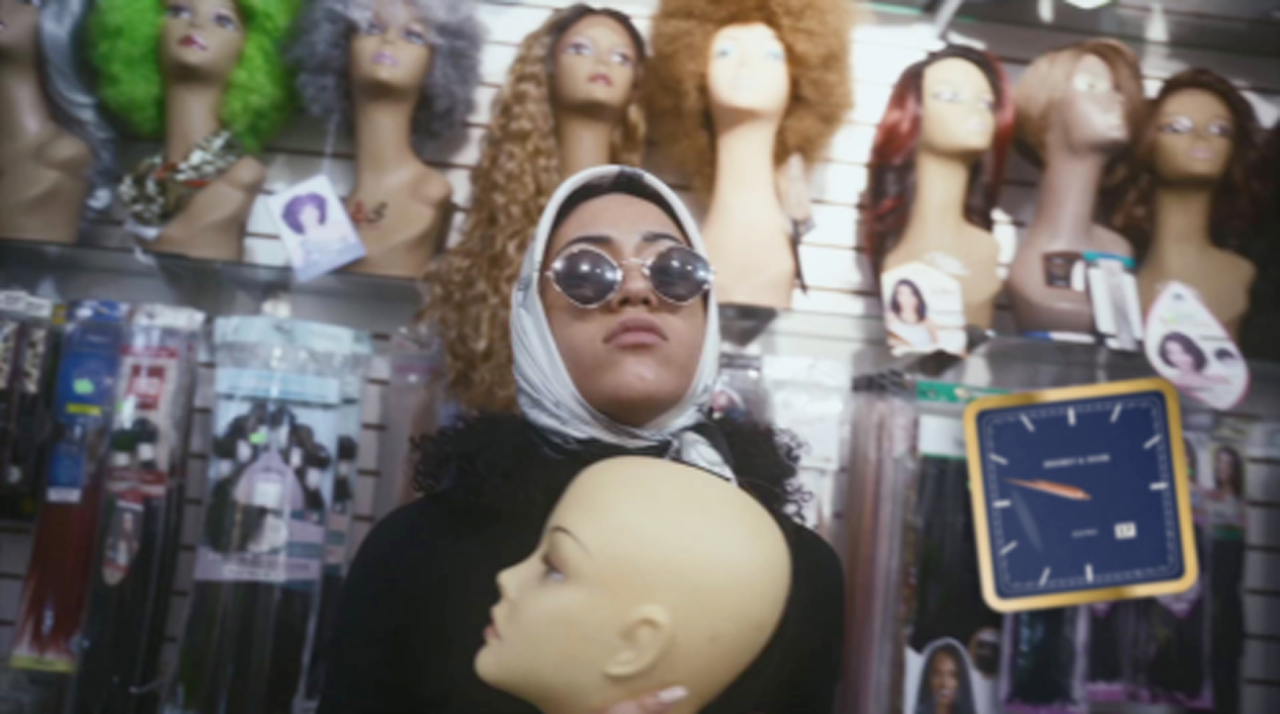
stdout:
9h48
